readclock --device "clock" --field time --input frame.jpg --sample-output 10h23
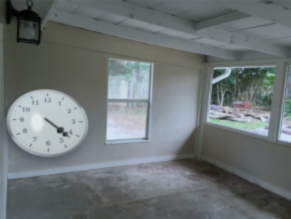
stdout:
4h22
